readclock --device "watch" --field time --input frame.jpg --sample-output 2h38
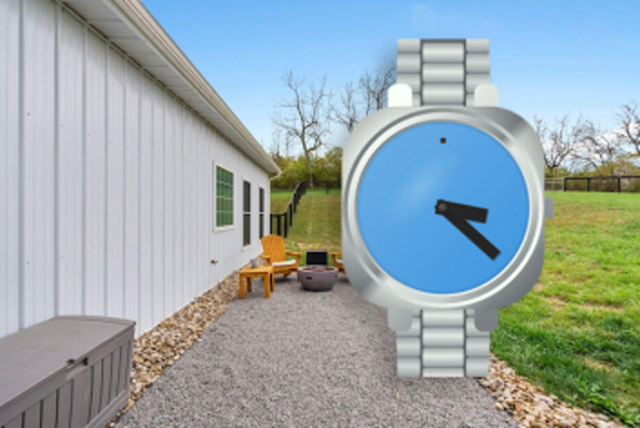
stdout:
3h22
